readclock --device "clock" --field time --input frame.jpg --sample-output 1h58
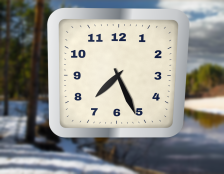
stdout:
7h26
